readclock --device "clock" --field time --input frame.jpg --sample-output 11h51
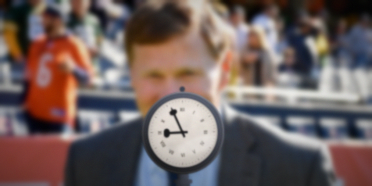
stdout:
8h56
